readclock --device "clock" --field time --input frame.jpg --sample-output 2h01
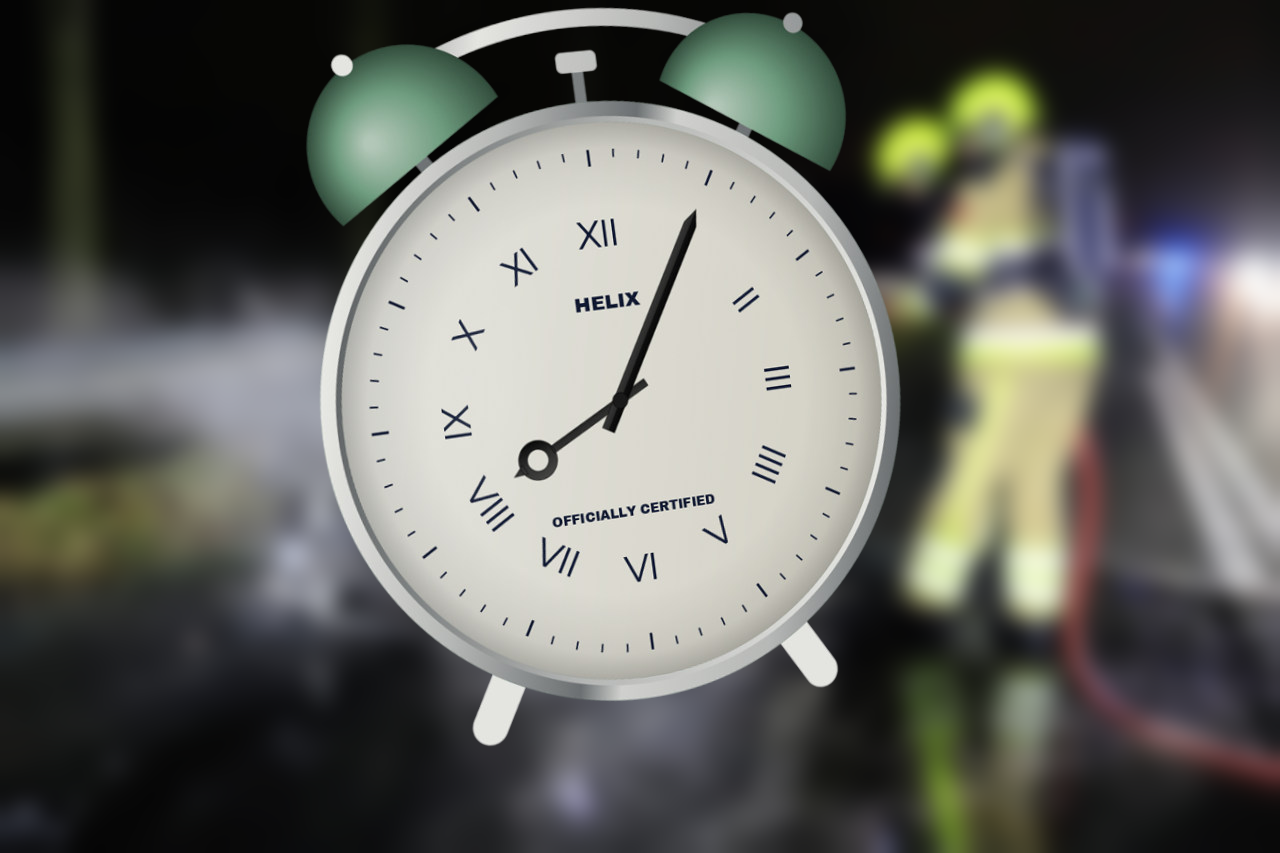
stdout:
8h05
